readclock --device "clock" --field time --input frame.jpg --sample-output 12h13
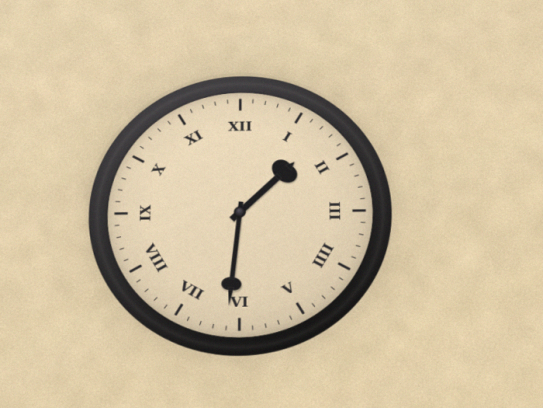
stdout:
1h31
